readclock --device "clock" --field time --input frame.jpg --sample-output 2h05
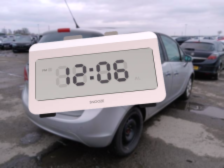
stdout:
12h06
